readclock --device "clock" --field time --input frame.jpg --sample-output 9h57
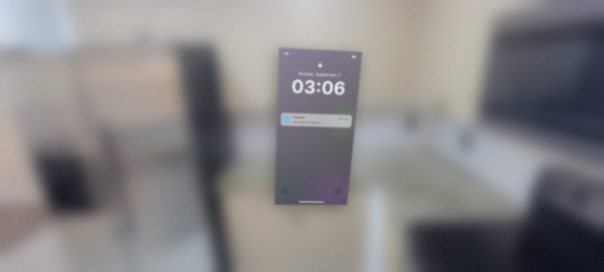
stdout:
3h06
